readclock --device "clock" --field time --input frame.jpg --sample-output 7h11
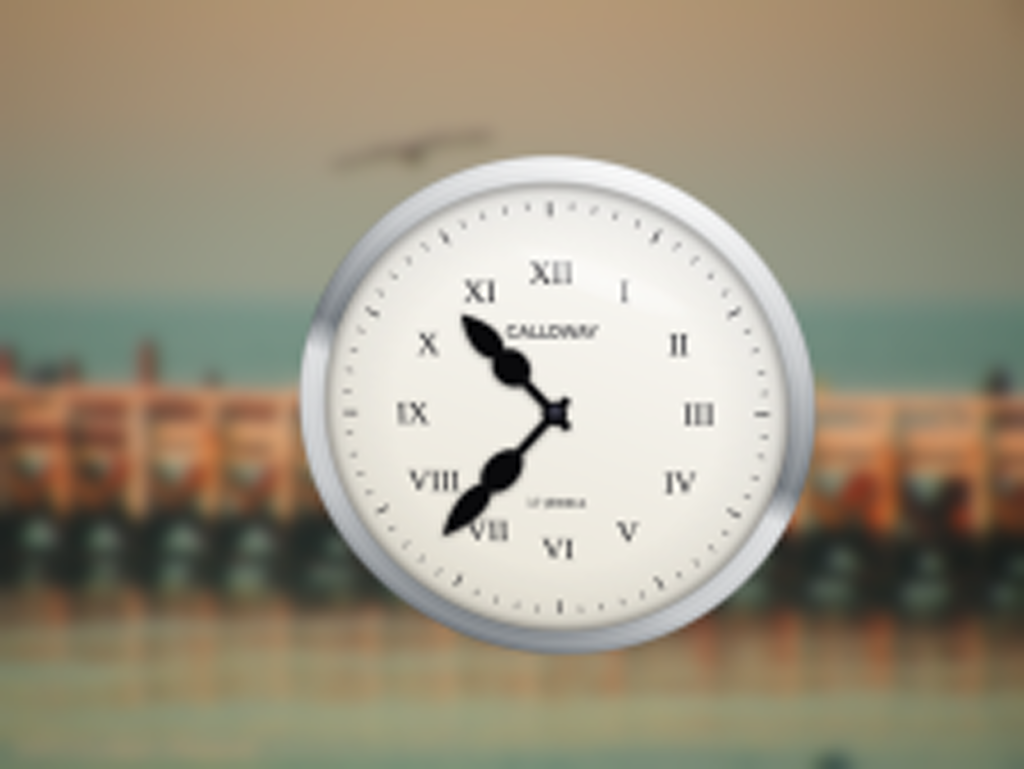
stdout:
10h37
